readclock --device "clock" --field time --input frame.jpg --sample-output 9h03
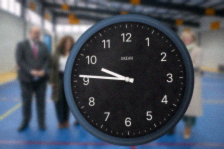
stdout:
9h46
